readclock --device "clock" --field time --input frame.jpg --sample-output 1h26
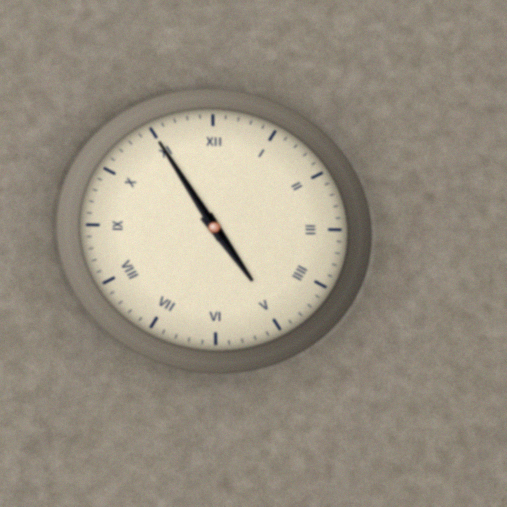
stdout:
4h55
